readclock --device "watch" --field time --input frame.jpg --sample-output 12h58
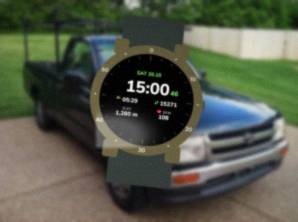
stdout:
15h00
